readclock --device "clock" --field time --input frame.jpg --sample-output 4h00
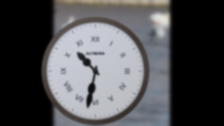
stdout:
10h32
